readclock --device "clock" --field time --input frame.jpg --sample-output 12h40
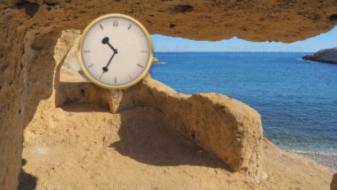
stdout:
10h35
